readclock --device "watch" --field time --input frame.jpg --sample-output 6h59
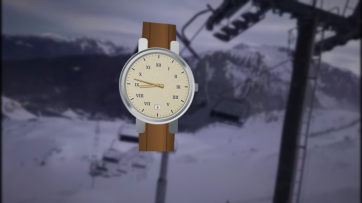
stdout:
8h47
